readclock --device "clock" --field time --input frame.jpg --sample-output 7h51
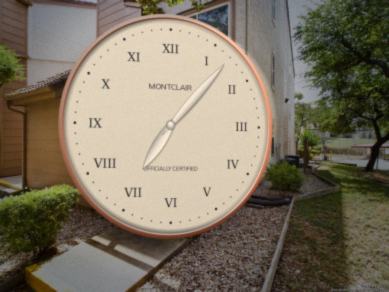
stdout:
7h07
